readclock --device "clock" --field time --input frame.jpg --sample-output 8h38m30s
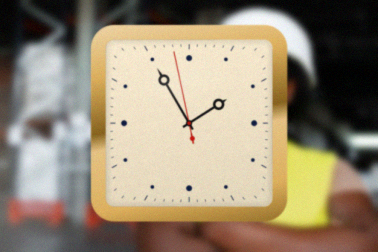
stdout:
1h54m58s
